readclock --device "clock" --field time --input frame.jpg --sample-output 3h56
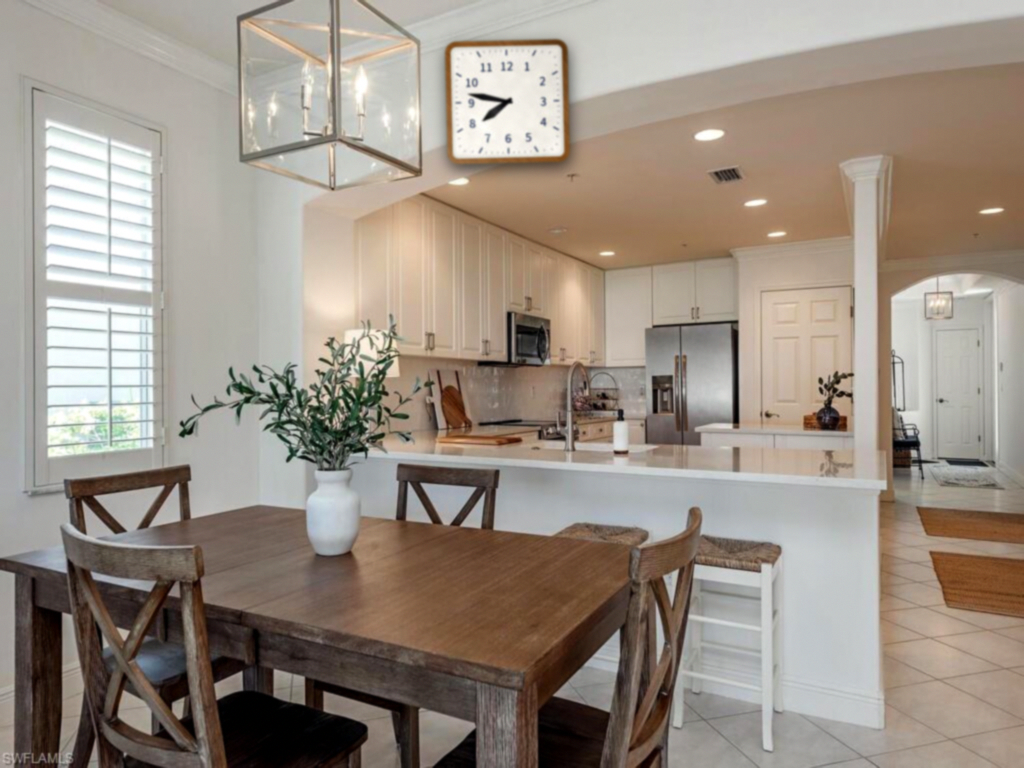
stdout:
7h47
